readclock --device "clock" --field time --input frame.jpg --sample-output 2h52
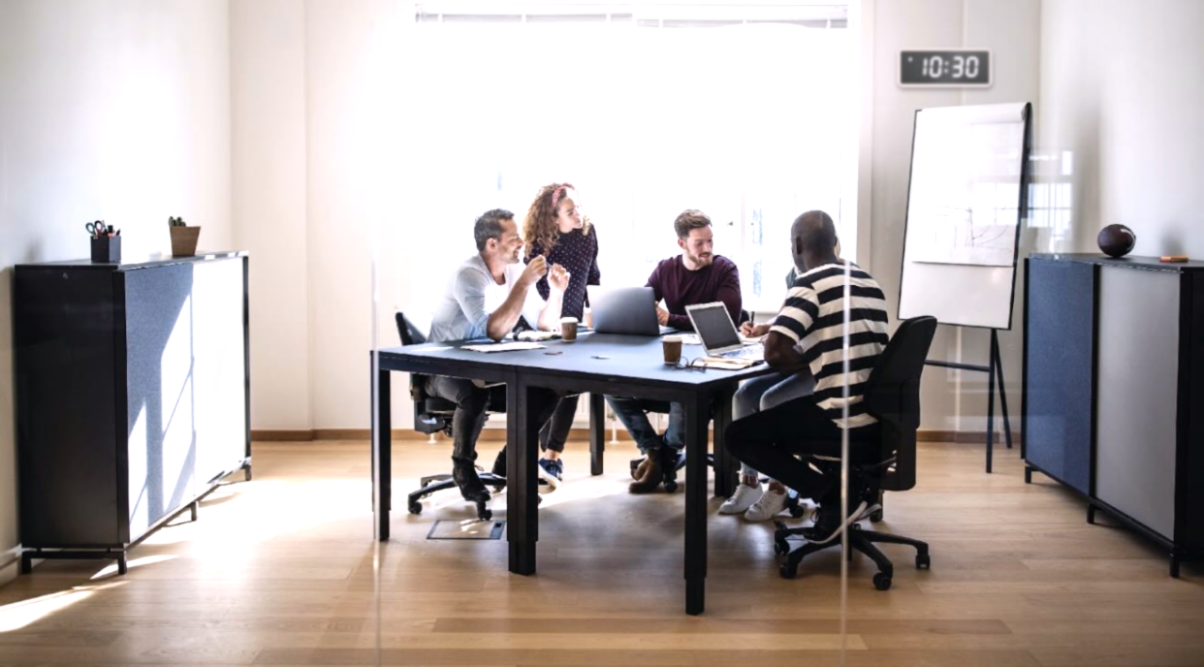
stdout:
10h30
